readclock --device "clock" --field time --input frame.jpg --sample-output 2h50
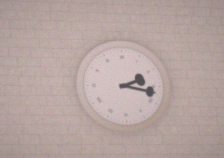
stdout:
2h17
